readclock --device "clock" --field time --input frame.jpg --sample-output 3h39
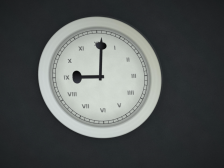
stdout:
9h01
